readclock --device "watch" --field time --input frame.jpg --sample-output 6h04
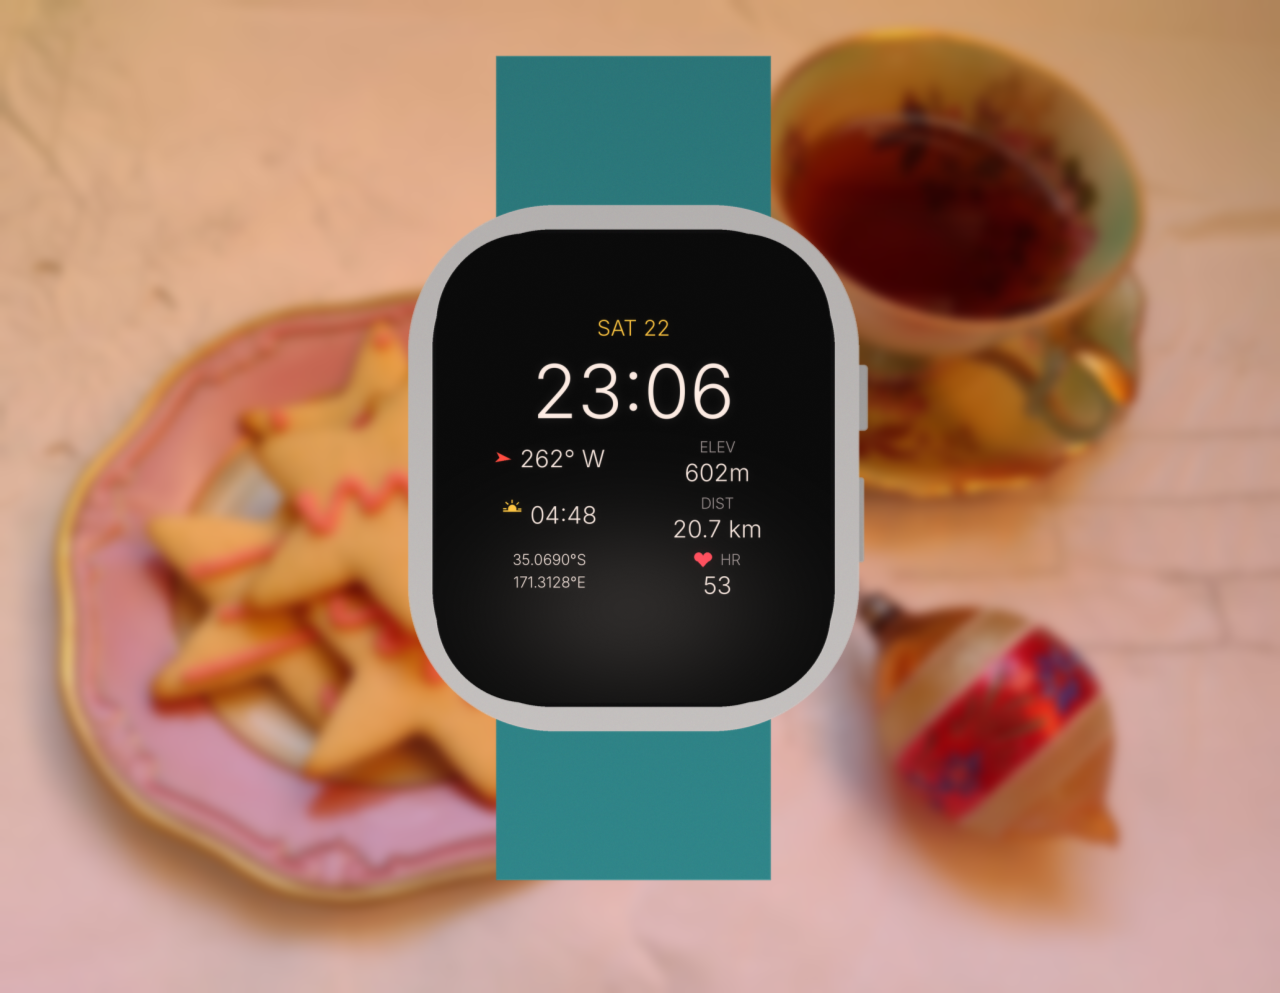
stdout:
23h06
